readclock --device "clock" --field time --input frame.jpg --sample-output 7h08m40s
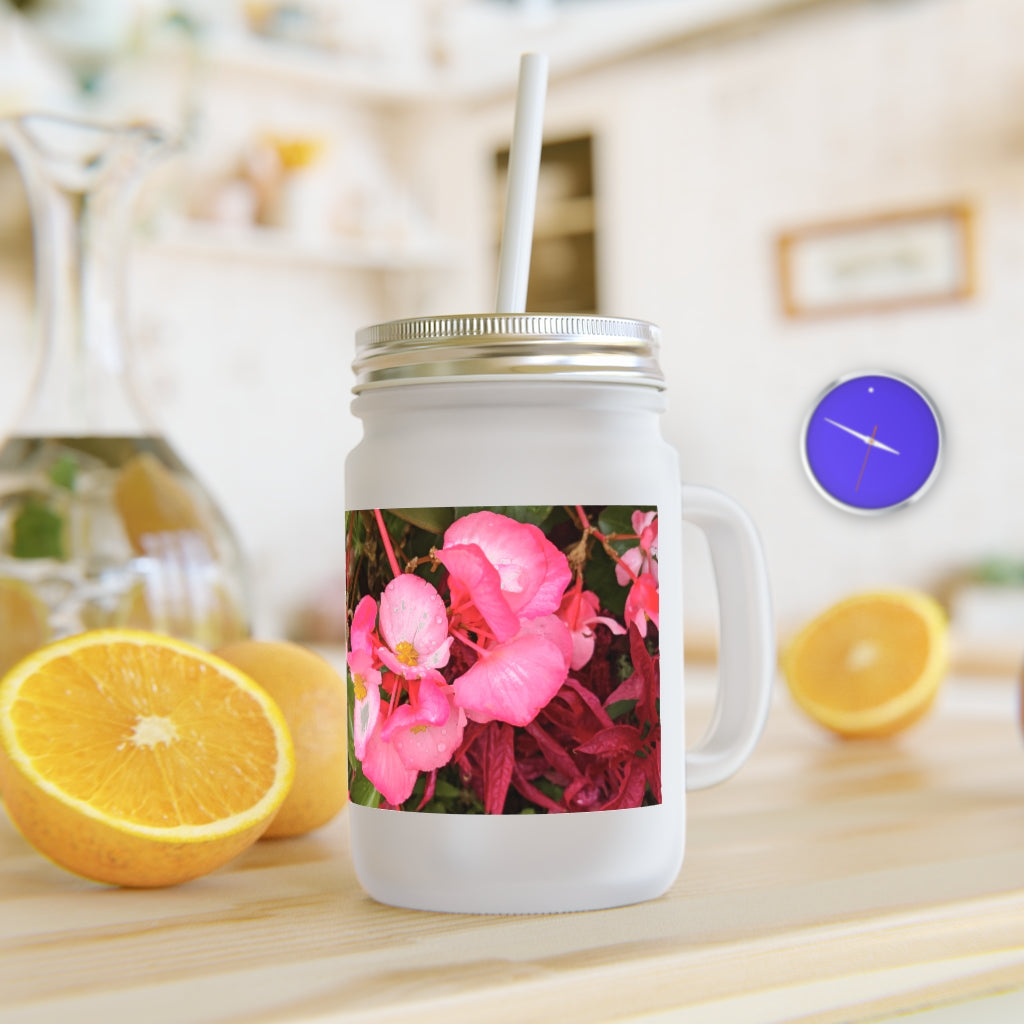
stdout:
3h49m33s
